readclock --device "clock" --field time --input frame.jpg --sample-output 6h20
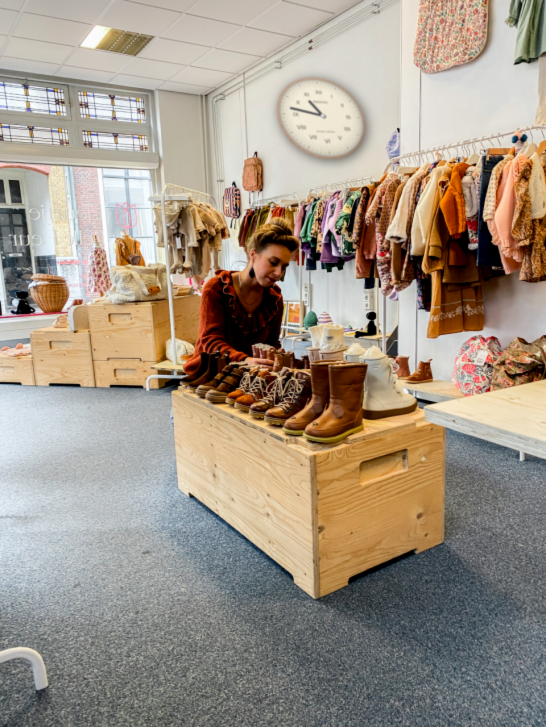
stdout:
10h47
